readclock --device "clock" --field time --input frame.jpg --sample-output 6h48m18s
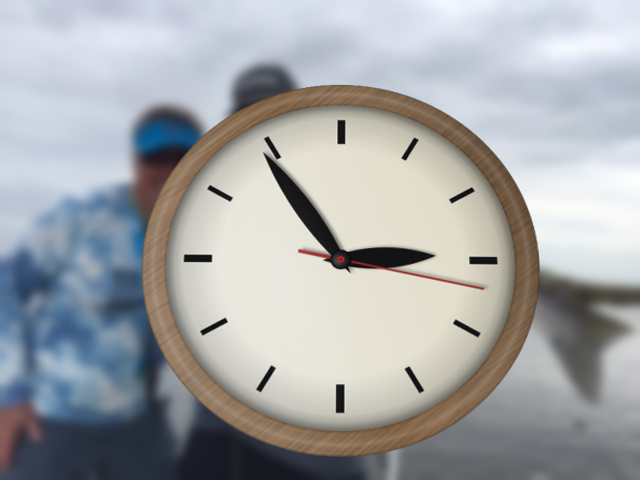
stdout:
2h54m17s
